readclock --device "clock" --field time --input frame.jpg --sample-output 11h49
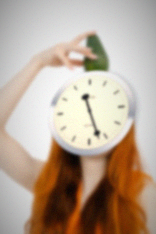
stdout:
11h27
